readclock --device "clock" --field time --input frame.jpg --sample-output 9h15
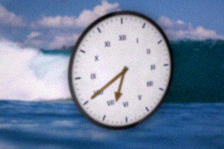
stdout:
6h40
